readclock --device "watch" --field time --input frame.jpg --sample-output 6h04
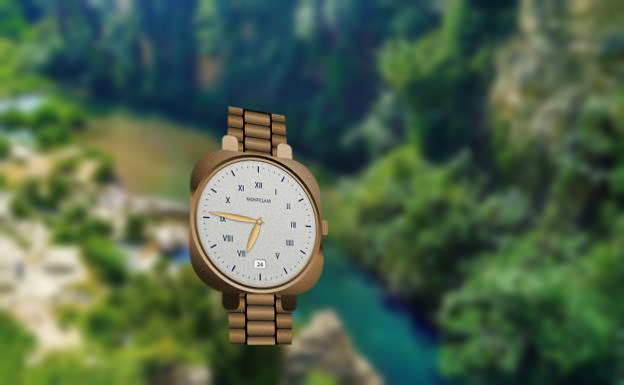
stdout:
6h46
